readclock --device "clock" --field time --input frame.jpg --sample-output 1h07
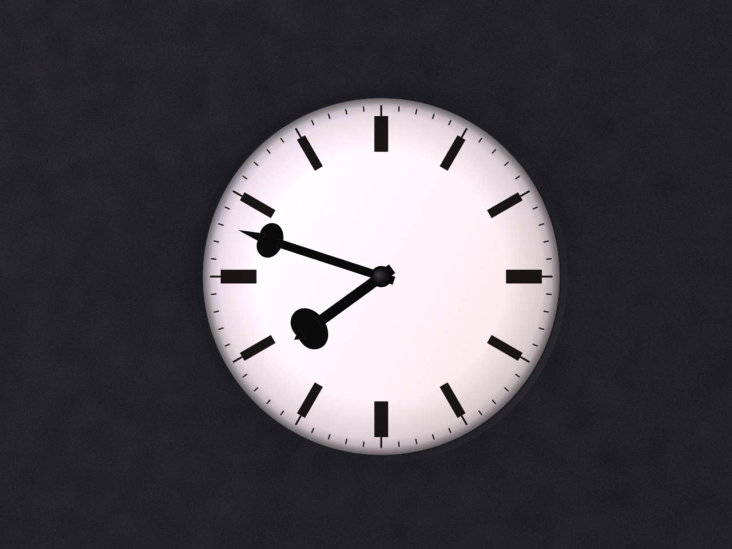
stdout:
7h48
